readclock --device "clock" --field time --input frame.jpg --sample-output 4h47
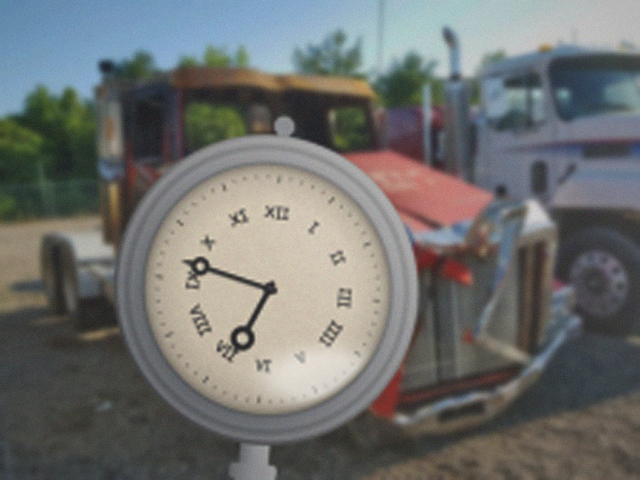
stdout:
6h47
